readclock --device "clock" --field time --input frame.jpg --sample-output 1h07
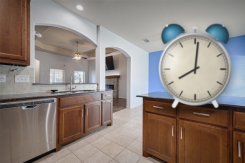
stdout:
8h01
